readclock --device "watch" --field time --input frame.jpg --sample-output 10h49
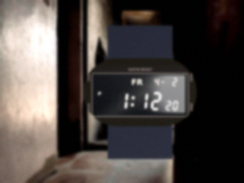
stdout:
1h12
